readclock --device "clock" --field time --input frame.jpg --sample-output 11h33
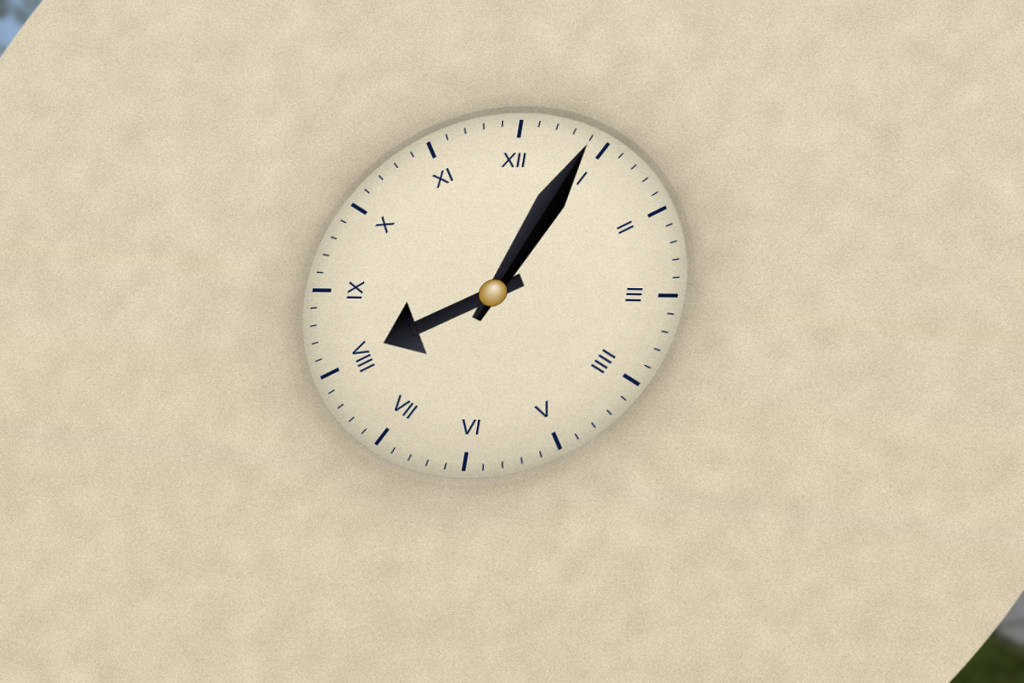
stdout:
8h04
